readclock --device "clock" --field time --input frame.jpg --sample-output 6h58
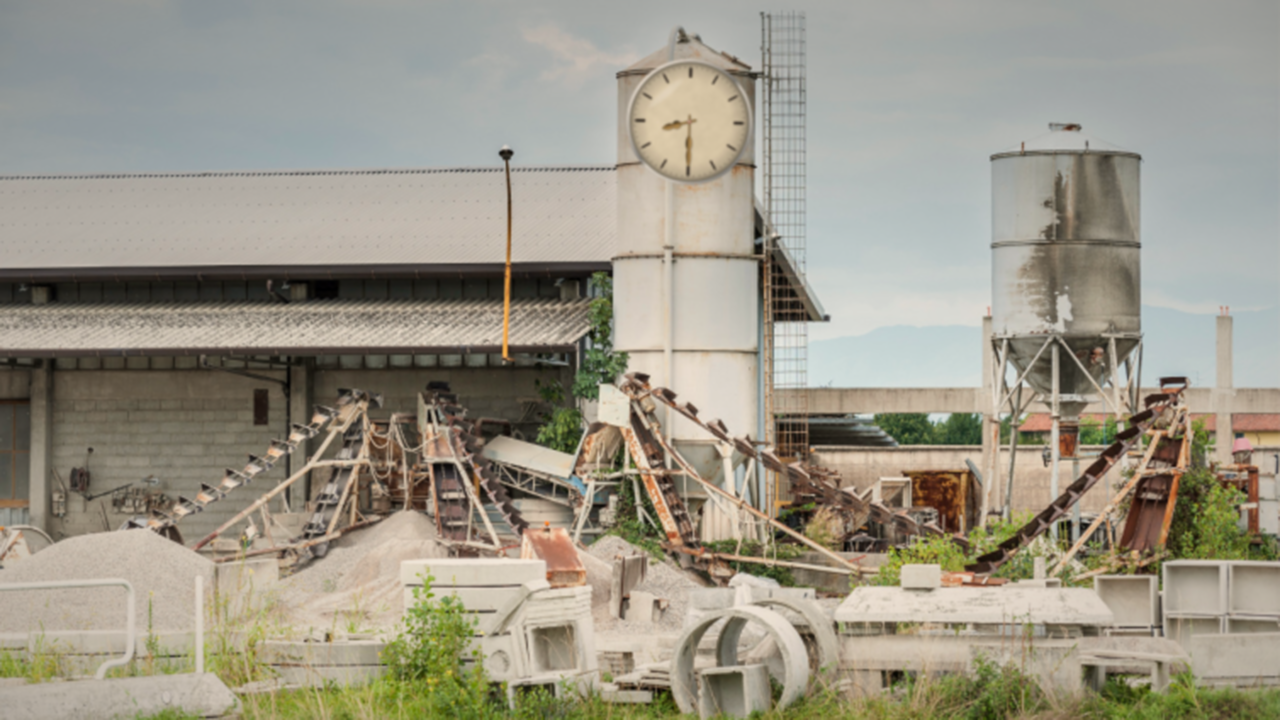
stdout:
8h30
